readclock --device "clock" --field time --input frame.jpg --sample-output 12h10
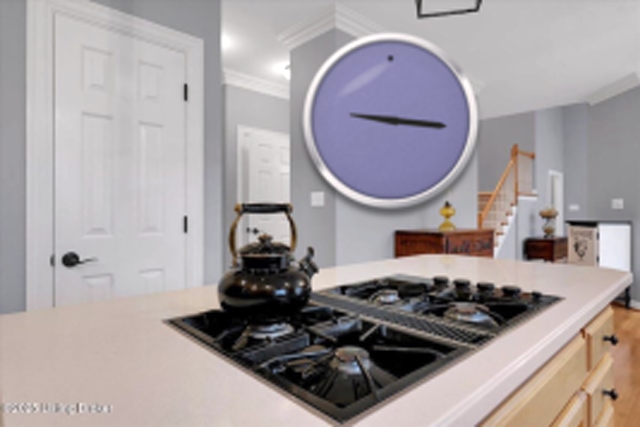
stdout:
9h16
